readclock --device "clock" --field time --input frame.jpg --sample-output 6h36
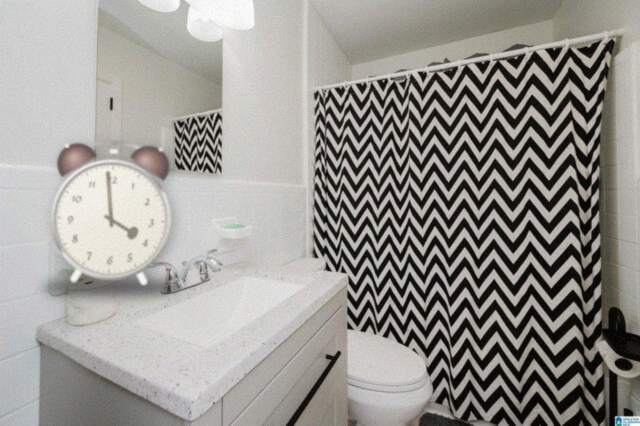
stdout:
3h59
